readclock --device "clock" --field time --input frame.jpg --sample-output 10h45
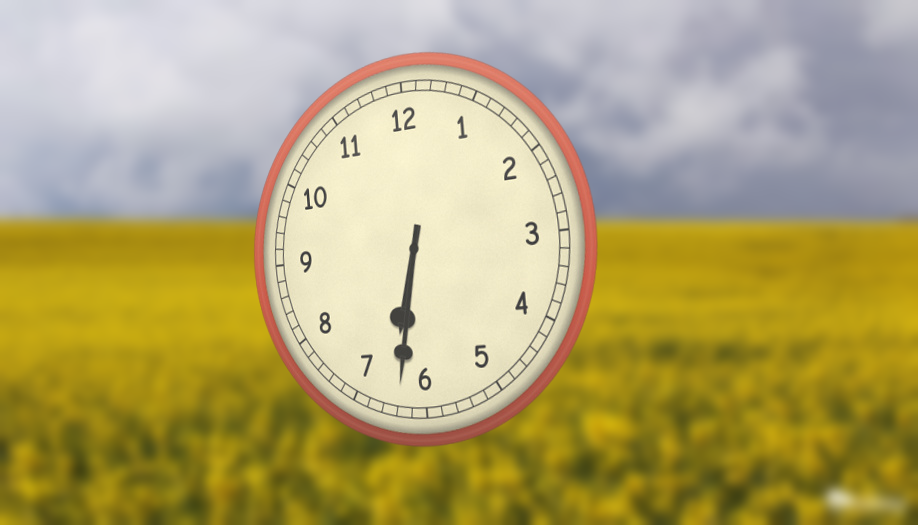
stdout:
6h32
